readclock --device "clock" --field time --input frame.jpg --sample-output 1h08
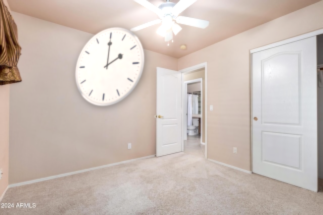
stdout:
2h00
